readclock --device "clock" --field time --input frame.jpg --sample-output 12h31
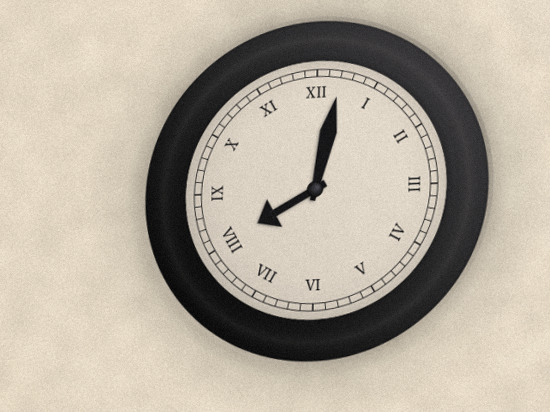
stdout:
8h02
